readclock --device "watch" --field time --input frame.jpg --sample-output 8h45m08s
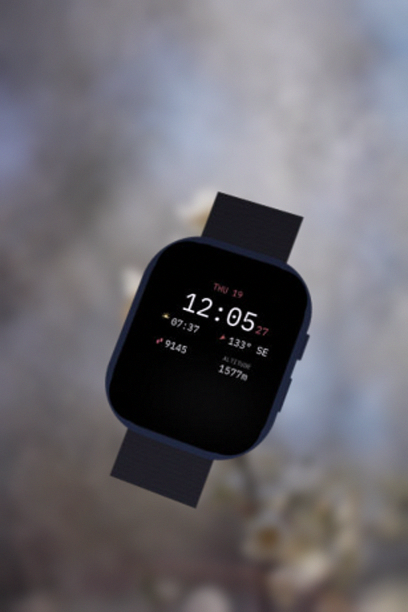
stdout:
12h05m27s
